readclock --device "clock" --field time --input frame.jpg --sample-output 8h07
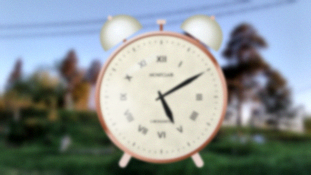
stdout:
5h10
